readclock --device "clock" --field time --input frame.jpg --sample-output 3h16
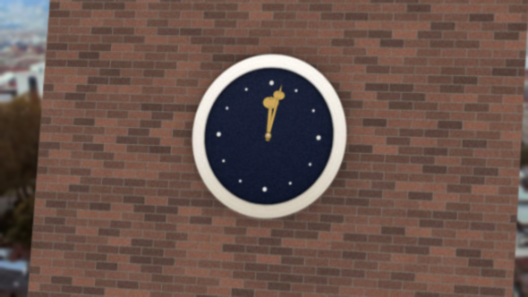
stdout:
12h02
